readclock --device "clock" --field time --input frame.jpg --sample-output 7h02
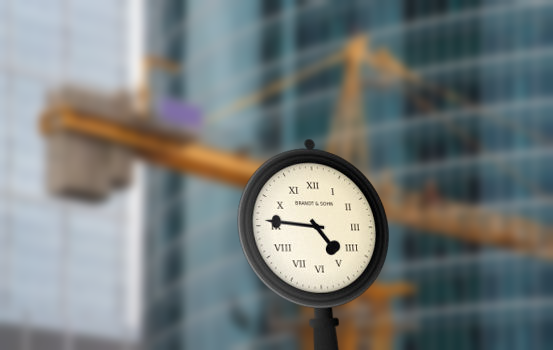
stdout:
4h46
